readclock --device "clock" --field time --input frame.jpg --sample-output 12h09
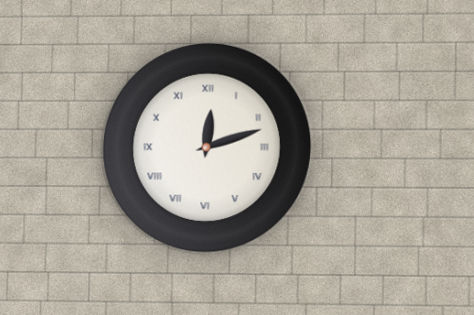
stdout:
12h12
